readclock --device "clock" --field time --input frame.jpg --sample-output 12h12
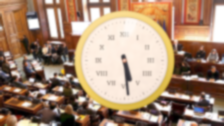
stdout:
5h29
